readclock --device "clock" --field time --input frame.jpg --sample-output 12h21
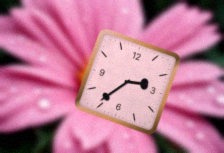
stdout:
2h36
